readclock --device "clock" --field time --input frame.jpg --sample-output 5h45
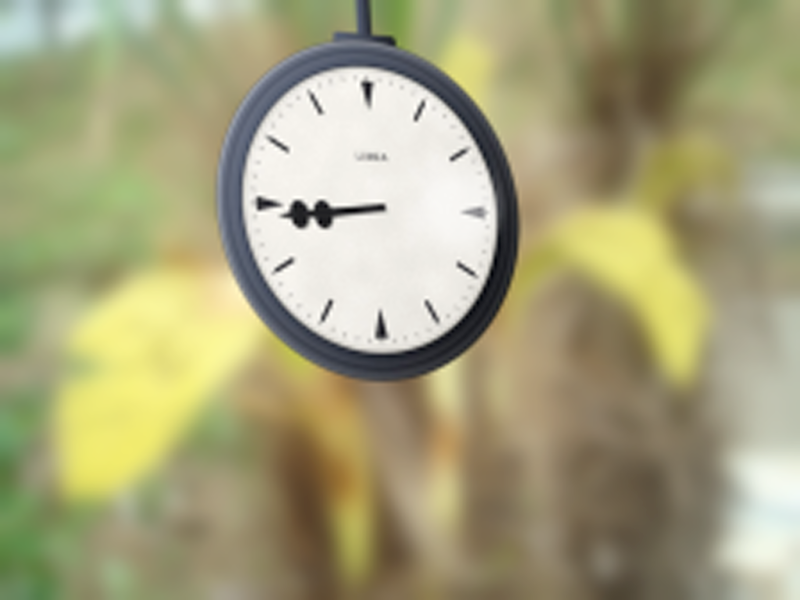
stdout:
8h44
